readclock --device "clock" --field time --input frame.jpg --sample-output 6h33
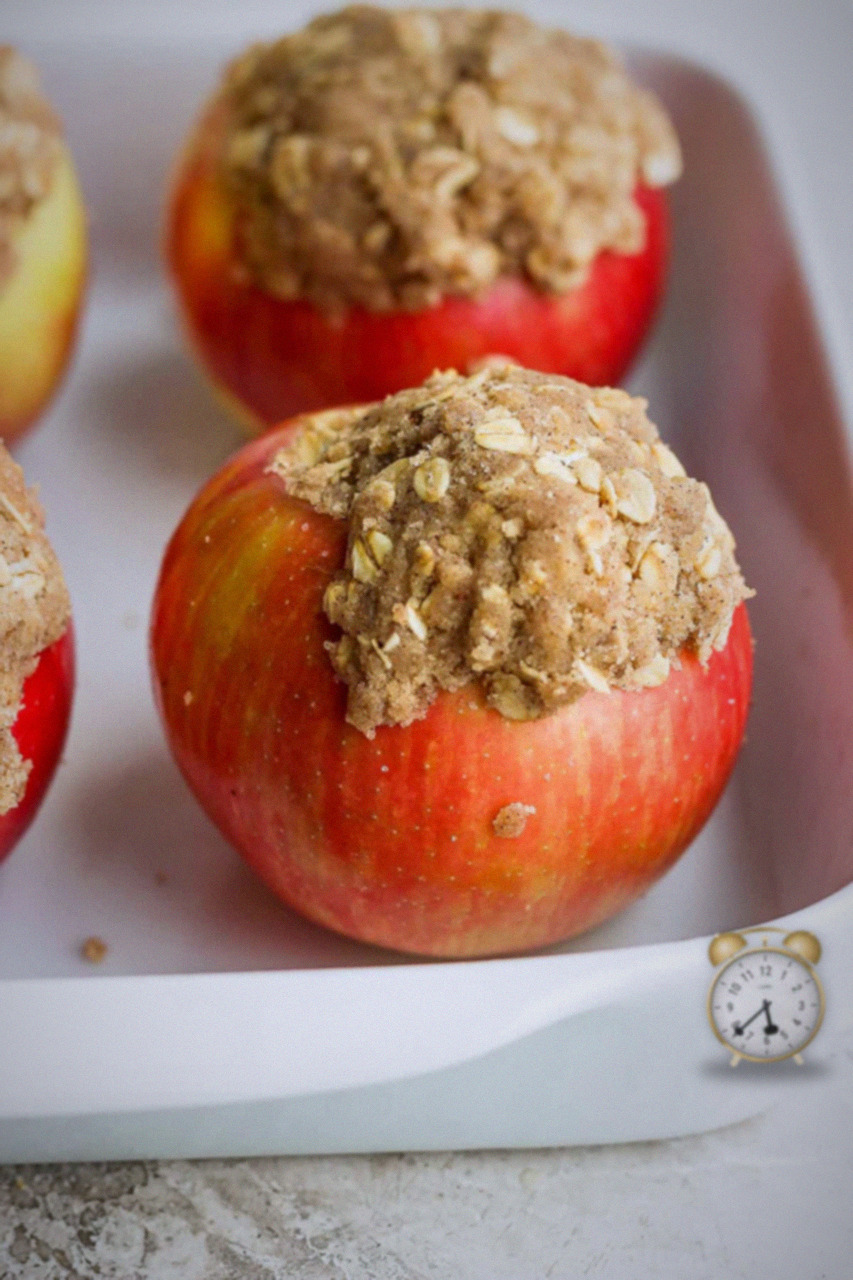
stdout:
5h38
